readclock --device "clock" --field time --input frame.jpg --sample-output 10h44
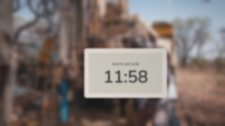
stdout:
11h58
